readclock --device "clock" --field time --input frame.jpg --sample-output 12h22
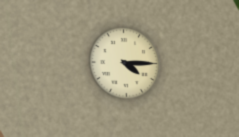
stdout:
4h15
